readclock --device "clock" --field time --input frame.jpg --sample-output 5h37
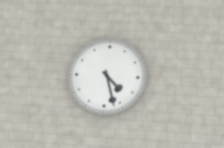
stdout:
4h27
